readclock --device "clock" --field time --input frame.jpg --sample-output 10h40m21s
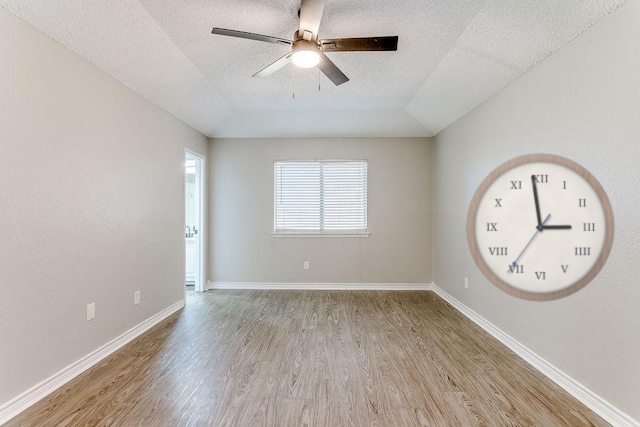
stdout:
2h58m36s
